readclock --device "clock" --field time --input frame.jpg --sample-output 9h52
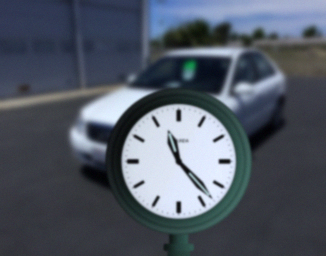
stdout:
11h23
